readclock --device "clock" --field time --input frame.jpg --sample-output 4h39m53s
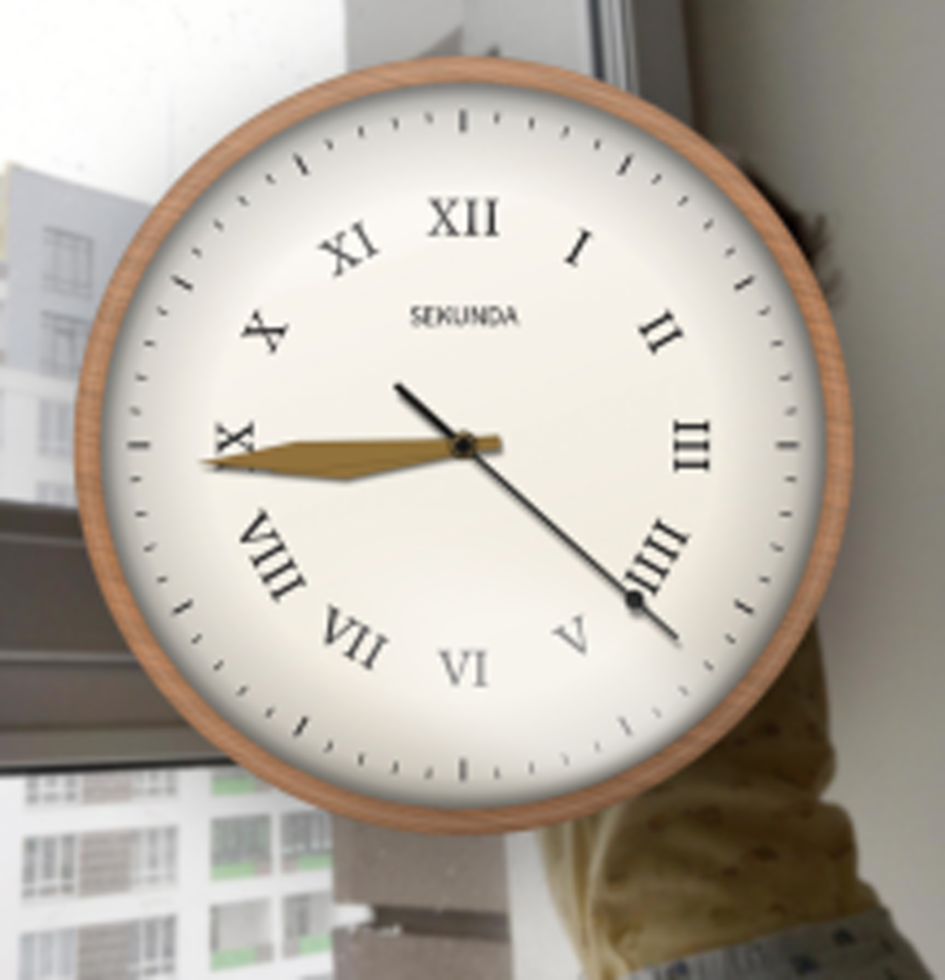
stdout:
8h44m22s
